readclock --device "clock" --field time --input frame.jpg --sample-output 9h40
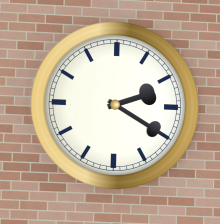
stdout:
2h20
